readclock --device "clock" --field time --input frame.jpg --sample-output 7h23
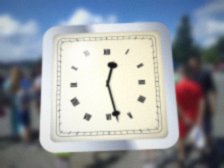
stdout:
12h28
